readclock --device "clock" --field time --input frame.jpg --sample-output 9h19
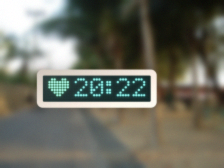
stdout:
20h22
